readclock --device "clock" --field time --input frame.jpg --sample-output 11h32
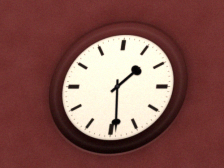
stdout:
1h29
